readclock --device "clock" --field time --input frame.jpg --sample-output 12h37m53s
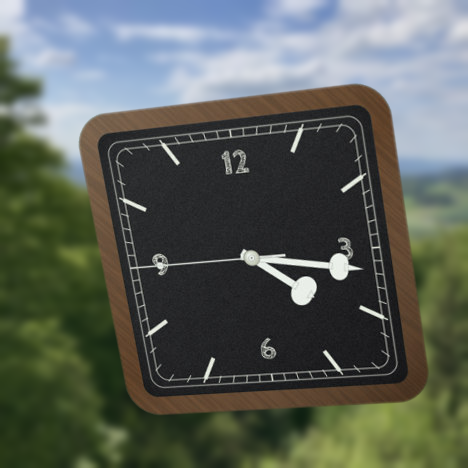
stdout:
4h16m45s
